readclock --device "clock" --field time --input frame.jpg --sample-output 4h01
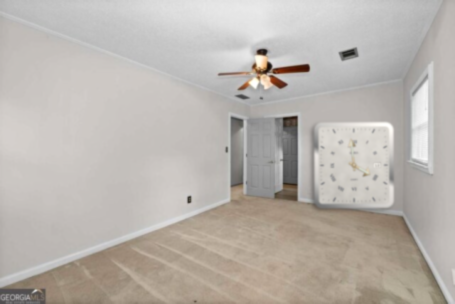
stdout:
3h59
